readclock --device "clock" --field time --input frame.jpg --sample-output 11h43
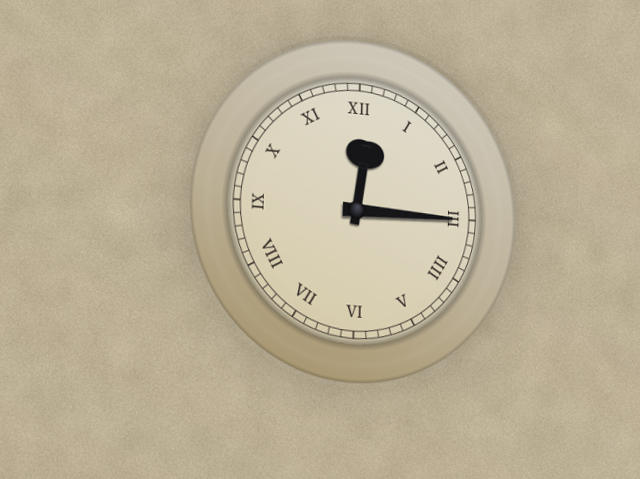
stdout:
12h15
